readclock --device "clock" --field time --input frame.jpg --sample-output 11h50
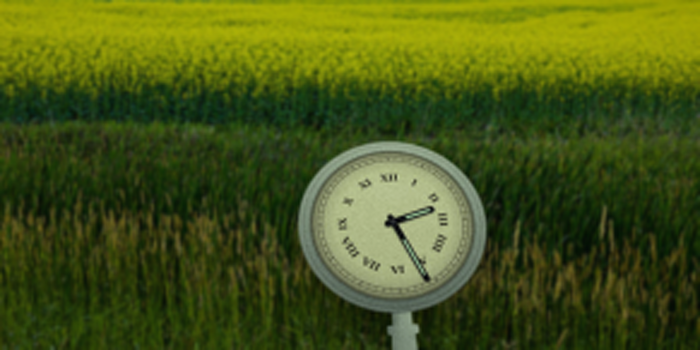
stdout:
2h26
